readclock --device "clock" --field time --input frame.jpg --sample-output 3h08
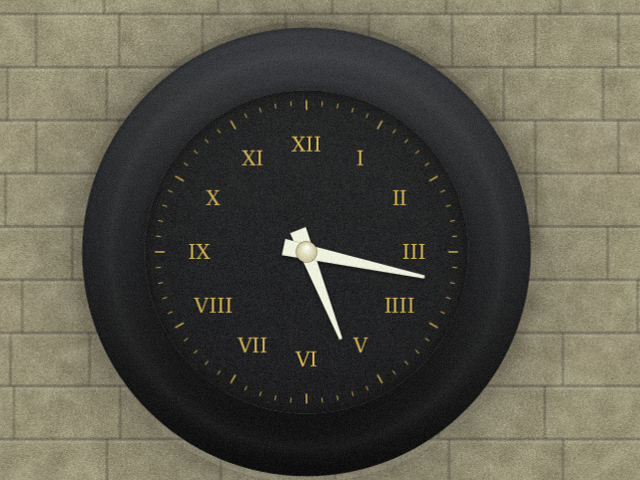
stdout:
5h17
